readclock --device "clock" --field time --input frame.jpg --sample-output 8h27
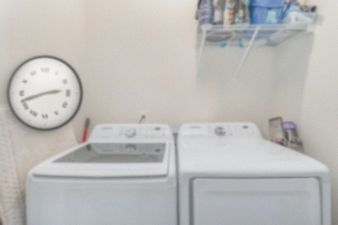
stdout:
2h42
